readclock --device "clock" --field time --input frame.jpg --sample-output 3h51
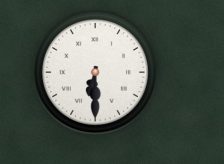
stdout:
6h30
